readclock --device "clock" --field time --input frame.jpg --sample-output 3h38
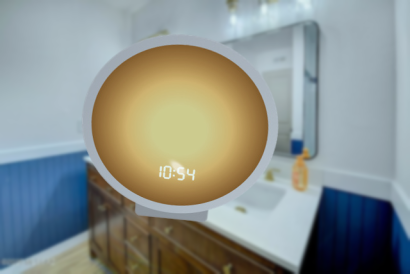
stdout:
10h54
